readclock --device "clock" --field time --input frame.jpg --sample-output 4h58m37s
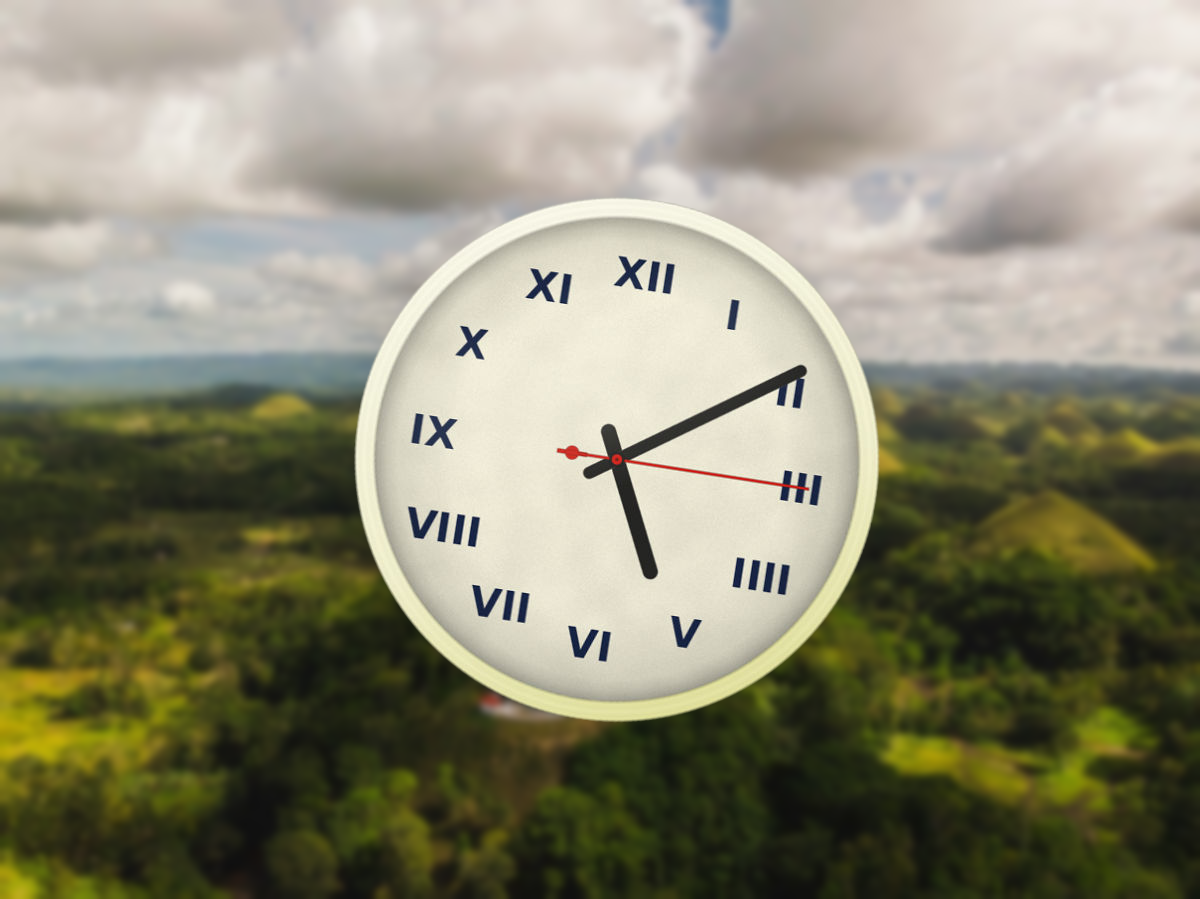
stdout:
5h09m15s
